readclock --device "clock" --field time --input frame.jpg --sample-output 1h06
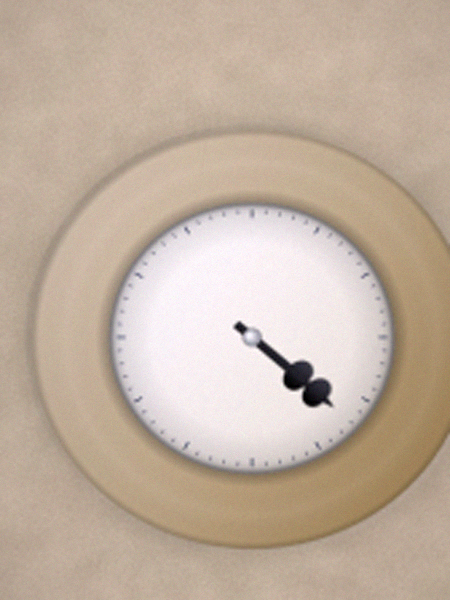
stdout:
4h22
